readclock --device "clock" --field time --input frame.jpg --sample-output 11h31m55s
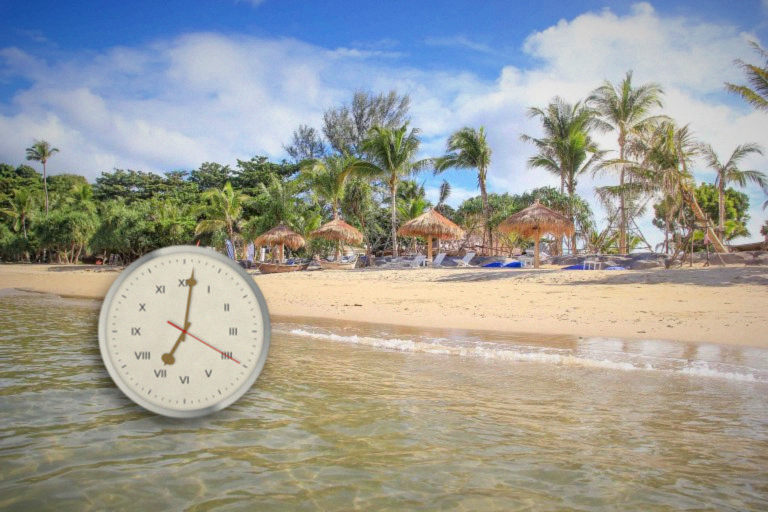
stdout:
7h01m20s
